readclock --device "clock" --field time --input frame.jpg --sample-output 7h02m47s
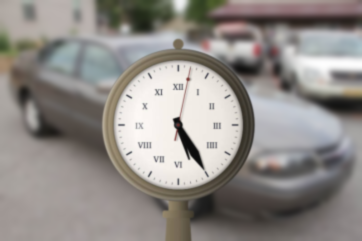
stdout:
5h25m02s
